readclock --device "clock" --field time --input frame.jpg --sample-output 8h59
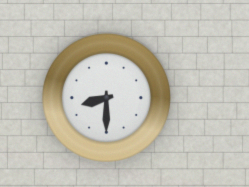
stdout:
8h30
